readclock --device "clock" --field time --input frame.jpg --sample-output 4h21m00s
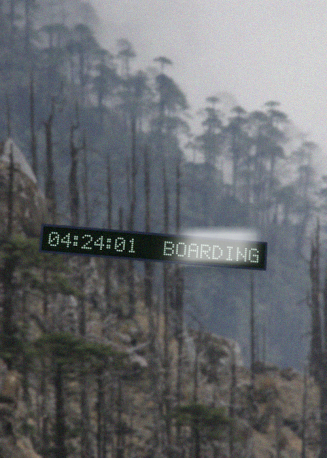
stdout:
4h24m01s
